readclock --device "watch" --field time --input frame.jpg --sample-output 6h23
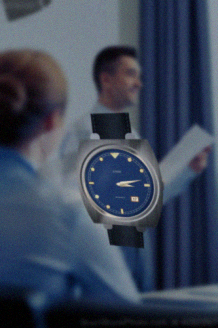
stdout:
3h13
